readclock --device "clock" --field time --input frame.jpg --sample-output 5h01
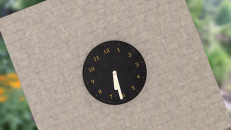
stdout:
6h31
